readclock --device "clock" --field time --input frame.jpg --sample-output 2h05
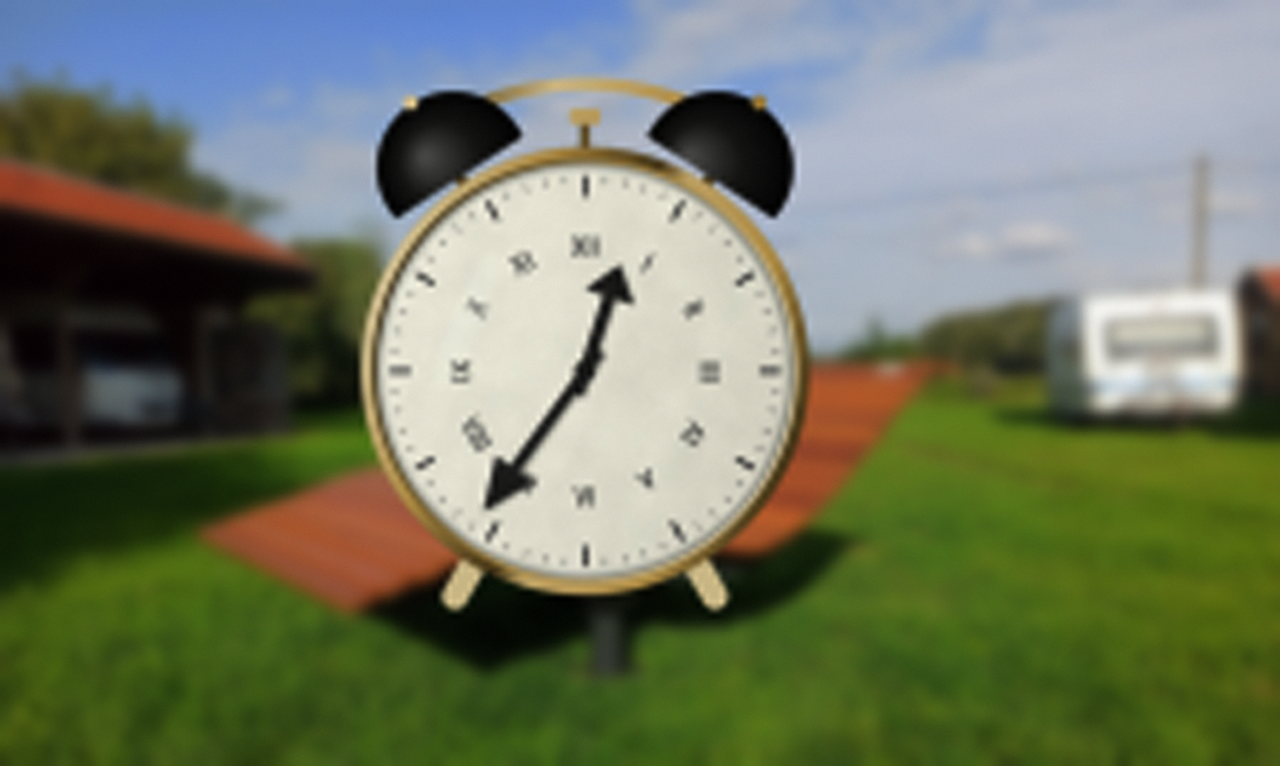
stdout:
12h36
